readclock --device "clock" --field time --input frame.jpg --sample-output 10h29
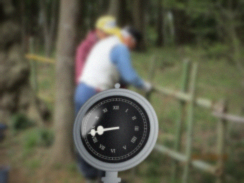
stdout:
8h43
